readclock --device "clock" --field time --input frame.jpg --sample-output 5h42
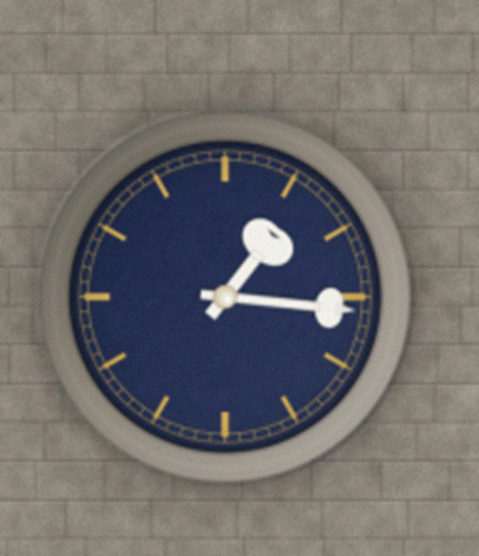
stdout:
1h16
